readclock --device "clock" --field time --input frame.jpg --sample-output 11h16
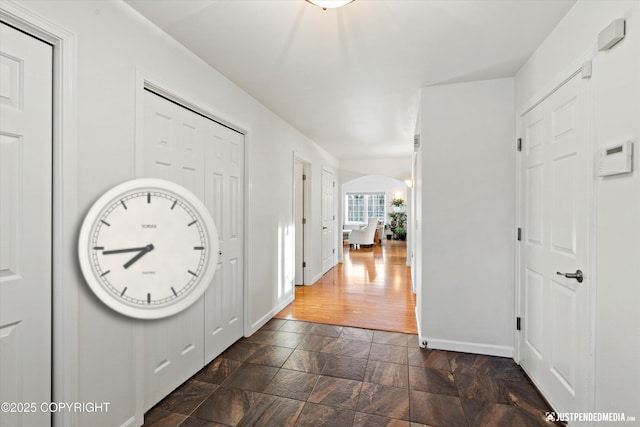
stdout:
7h44
